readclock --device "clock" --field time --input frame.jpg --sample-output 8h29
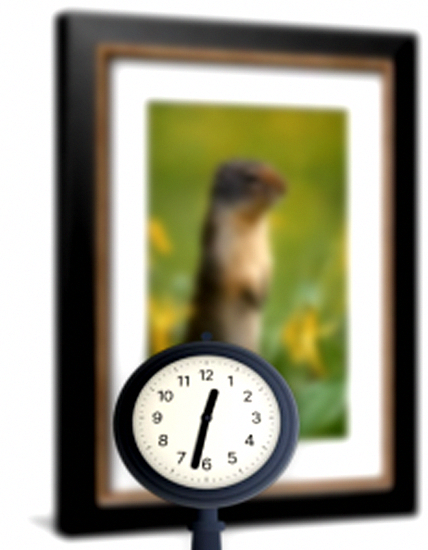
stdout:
12h32
